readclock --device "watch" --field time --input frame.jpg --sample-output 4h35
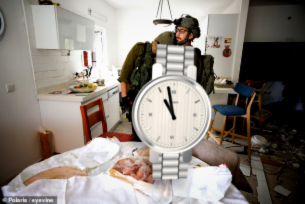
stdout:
10h58
